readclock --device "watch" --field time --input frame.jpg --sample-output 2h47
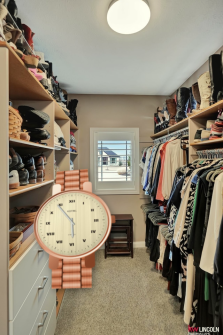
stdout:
5h54
